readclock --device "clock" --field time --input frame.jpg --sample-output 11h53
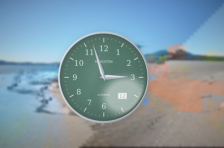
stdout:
2h57
